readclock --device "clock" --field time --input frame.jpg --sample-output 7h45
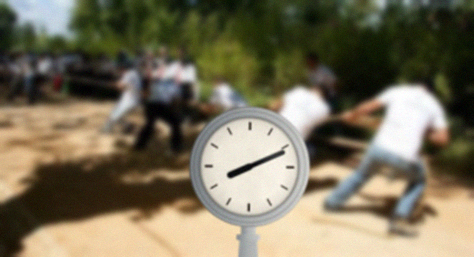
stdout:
8h11
